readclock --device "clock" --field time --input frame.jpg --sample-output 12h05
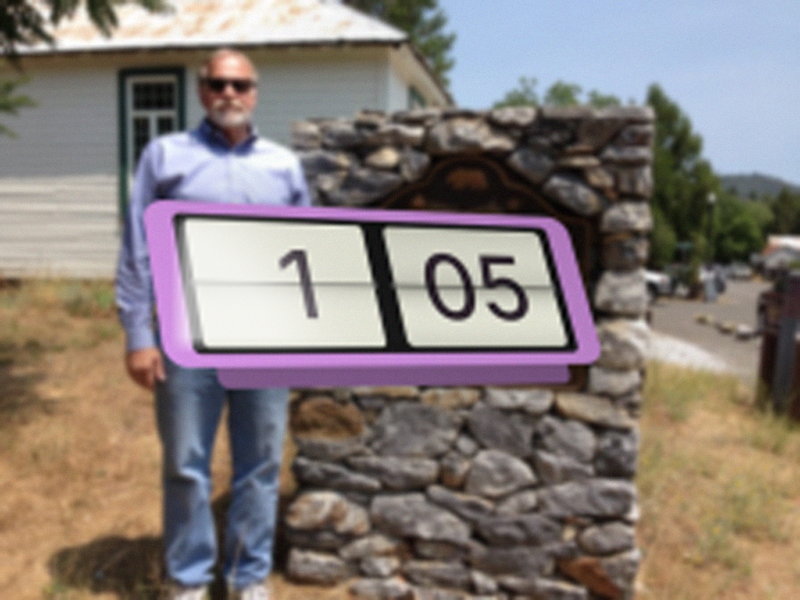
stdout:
1h05
